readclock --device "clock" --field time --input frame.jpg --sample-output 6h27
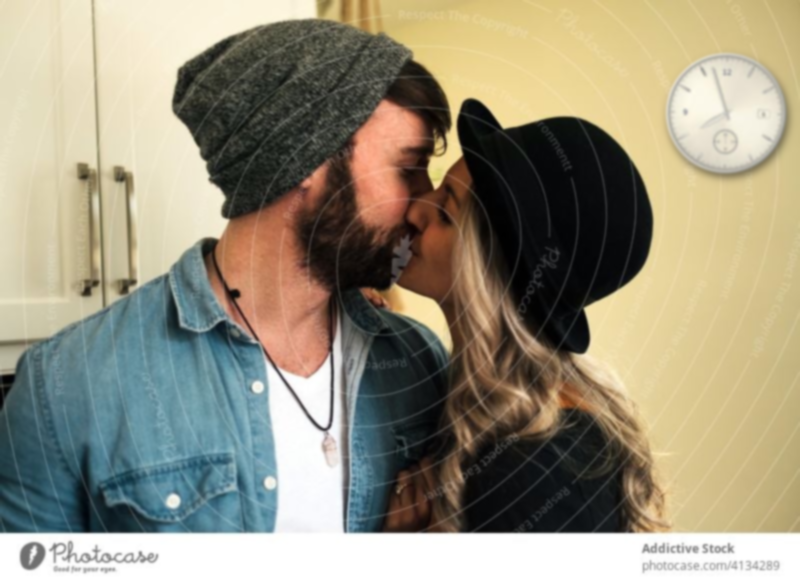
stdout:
7h57
